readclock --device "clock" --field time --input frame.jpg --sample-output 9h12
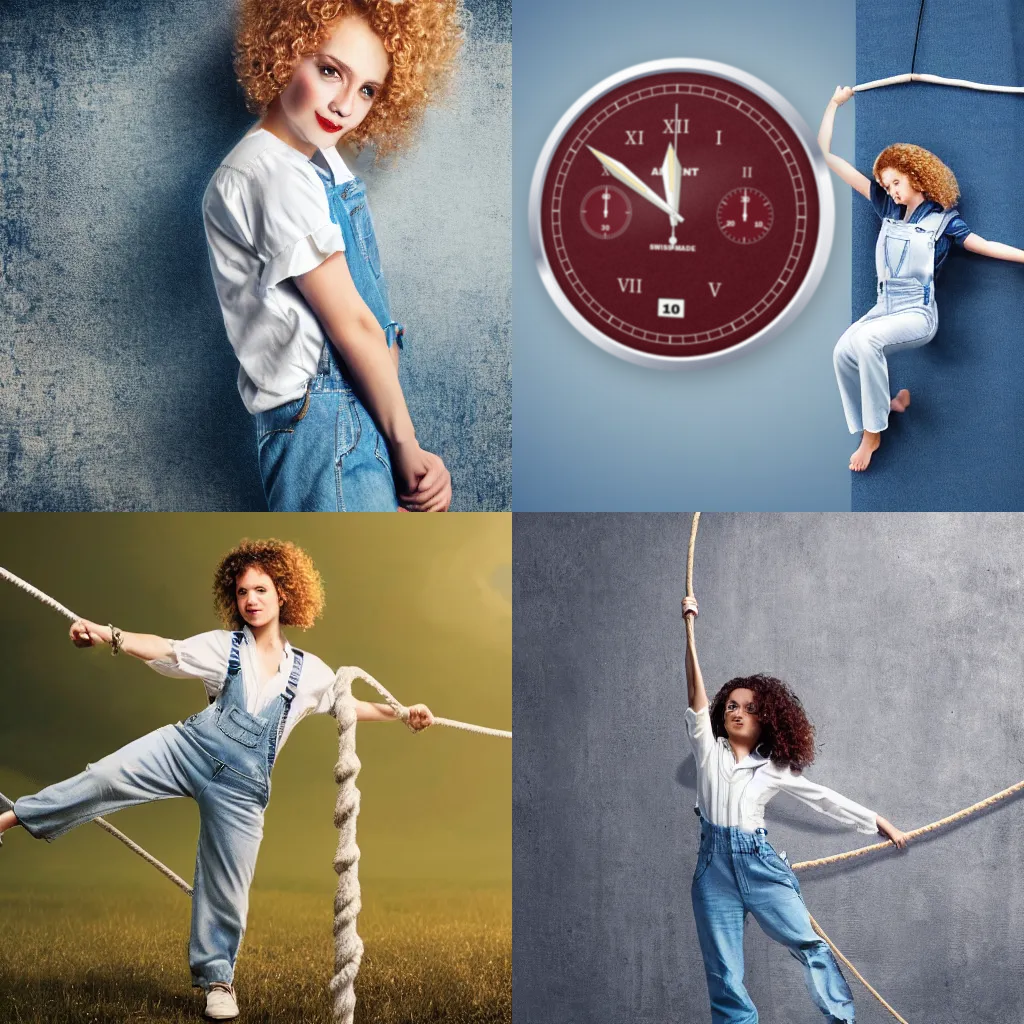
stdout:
11h51
